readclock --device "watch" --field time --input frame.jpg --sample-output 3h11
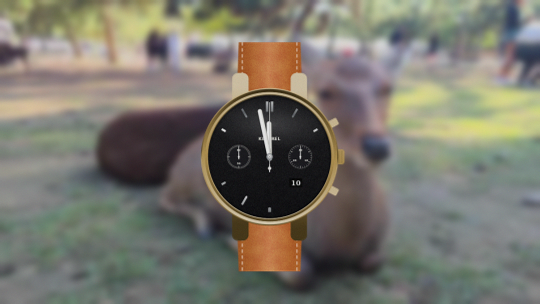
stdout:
11h58
